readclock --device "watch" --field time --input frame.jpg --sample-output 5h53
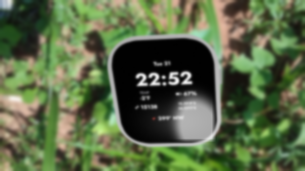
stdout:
22h52
